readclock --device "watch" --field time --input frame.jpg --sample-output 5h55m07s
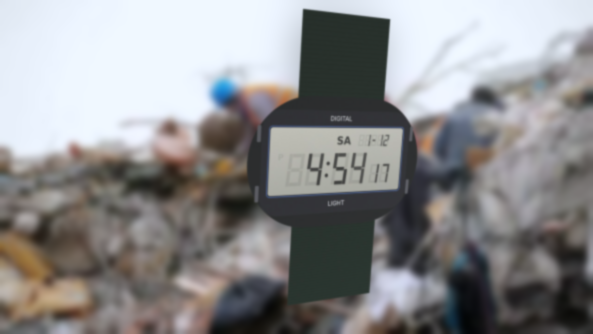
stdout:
4h54m17s
